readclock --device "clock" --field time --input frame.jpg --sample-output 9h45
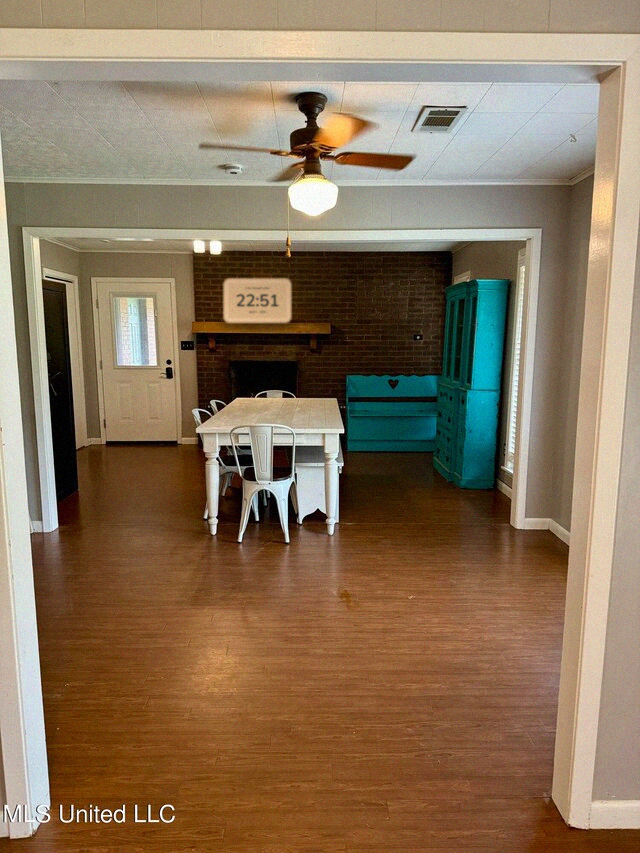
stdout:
22h51
